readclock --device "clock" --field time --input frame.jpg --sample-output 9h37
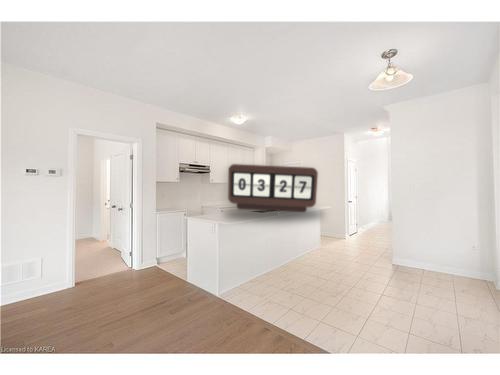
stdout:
3h27
